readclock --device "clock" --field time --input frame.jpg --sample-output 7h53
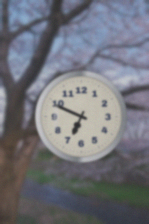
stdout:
6h49
